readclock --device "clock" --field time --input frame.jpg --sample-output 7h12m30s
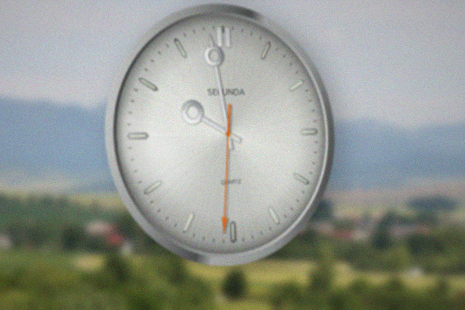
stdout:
9h58m31s
